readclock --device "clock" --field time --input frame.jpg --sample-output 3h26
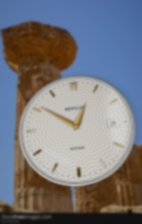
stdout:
12h51
